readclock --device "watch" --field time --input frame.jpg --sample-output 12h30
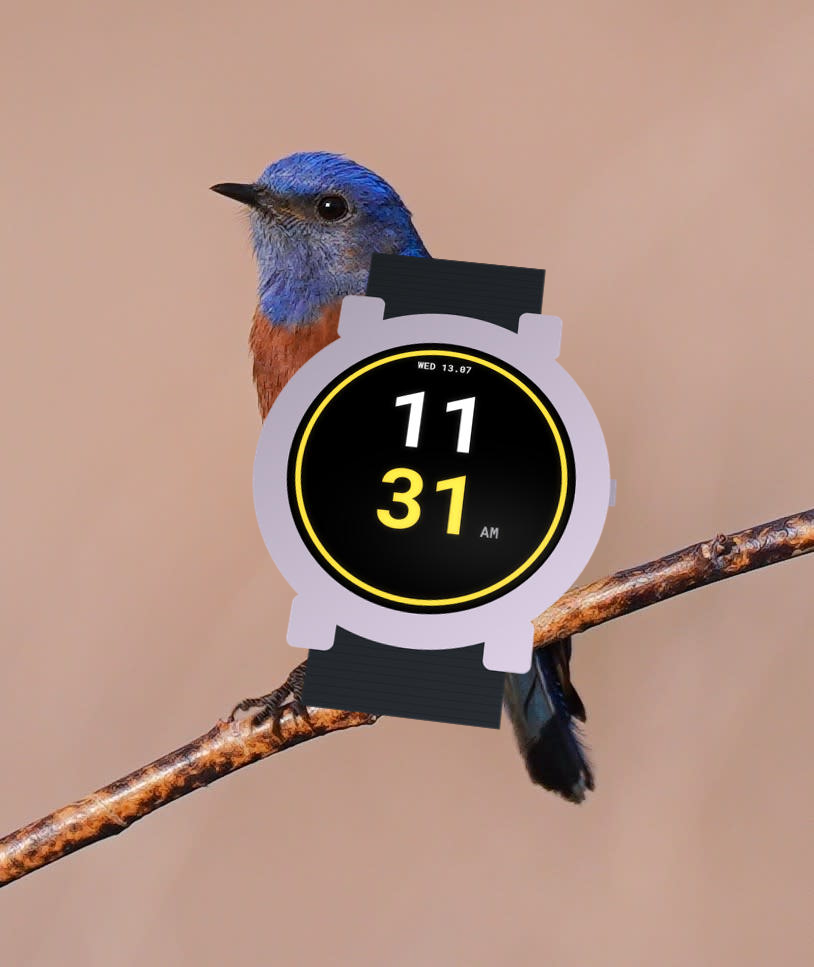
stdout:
11h31
